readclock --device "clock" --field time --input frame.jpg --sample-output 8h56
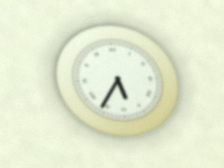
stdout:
5h36
